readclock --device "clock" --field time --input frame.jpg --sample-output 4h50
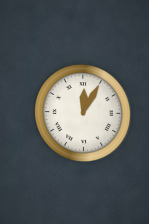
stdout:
12h05
